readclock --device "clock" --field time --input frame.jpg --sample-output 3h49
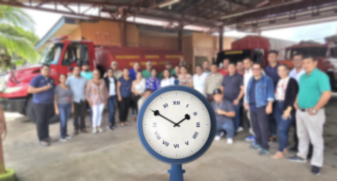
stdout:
1h50
